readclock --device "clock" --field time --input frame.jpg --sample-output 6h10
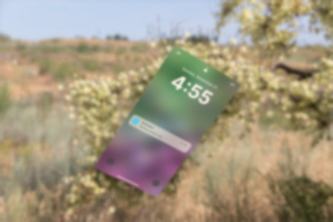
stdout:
4h55
